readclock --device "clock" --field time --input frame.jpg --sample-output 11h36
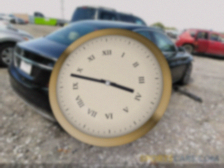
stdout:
3h48
